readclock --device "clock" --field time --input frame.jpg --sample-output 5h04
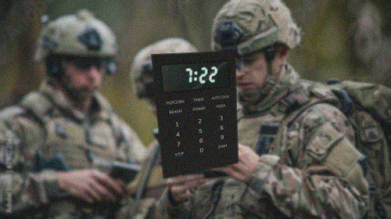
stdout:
7h22
